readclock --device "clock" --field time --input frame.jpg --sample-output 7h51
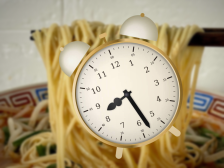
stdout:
8h28
